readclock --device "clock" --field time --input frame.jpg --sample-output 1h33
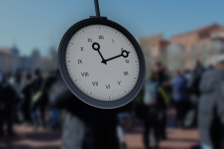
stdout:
11h12
